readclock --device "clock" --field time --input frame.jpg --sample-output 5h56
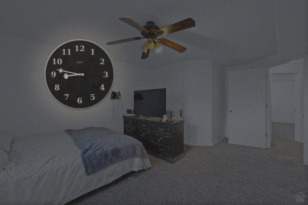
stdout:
8h47
